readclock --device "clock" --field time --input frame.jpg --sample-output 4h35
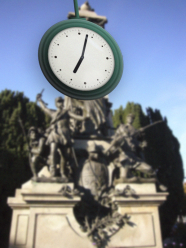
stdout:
7h03
